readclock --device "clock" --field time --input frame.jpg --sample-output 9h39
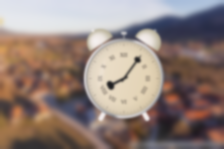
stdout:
8h06
